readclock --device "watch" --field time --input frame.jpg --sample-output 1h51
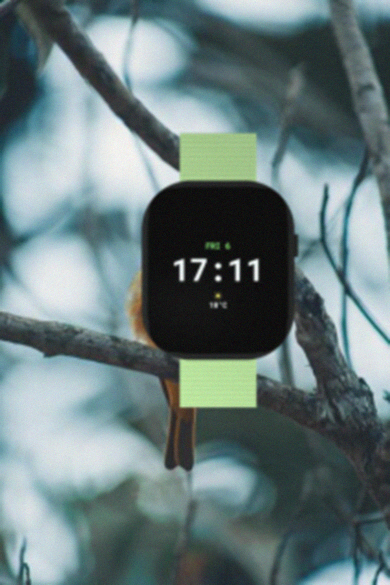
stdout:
17h11
